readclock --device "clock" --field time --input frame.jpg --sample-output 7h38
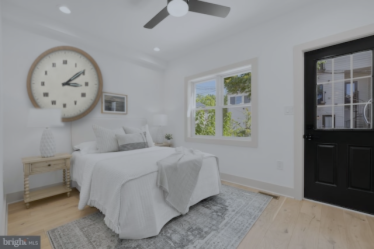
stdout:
3h09
